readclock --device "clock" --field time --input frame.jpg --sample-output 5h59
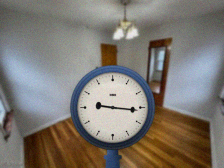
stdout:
9h16
